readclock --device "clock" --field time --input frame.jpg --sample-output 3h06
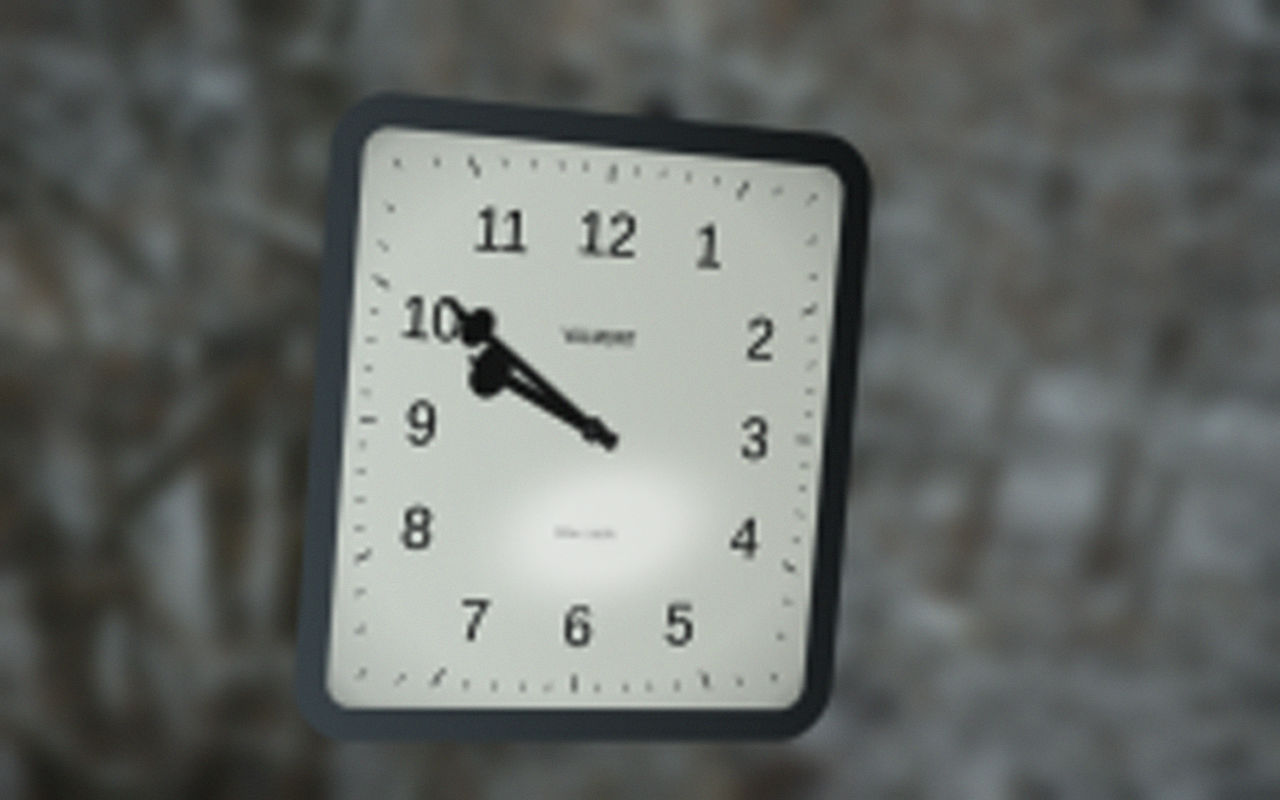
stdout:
9h51
